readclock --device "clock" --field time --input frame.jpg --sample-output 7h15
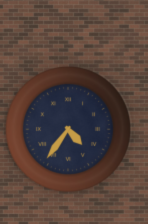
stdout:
4h36
